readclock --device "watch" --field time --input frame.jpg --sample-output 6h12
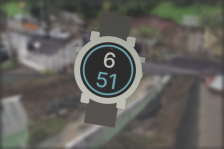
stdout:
6h51
